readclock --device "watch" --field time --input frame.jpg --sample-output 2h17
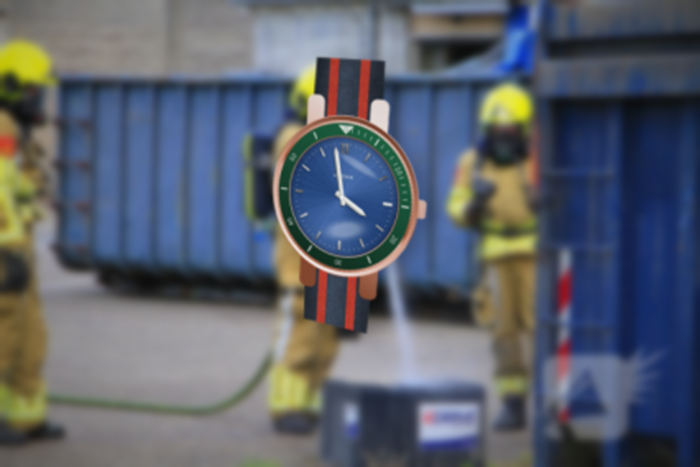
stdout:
3h58
